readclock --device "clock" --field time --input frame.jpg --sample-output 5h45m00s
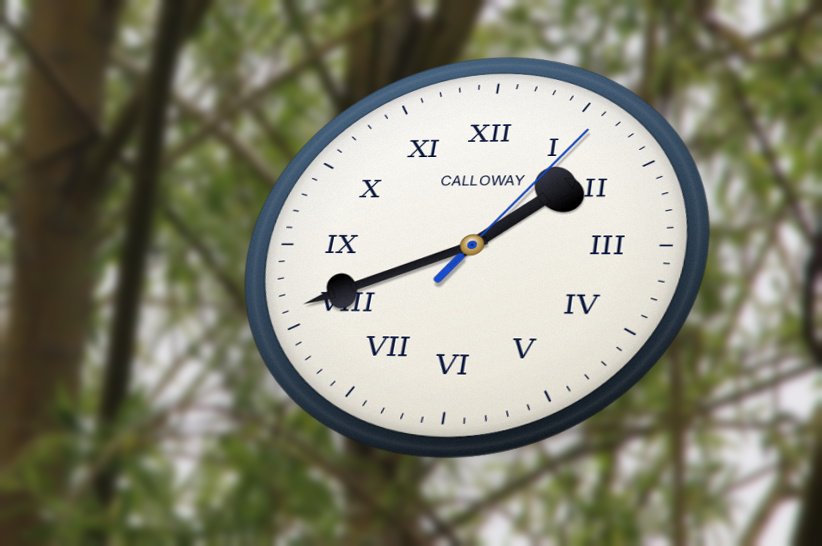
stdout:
1h41m06s
